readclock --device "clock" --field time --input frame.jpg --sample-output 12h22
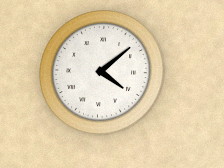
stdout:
4h08
